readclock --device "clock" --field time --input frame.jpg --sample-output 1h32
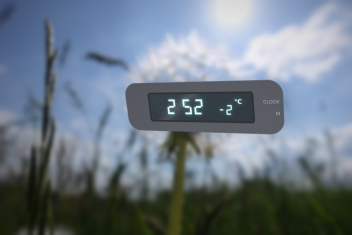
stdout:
2h52
